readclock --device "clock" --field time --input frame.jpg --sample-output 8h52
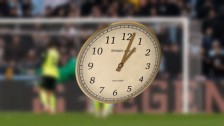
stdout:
1h02
